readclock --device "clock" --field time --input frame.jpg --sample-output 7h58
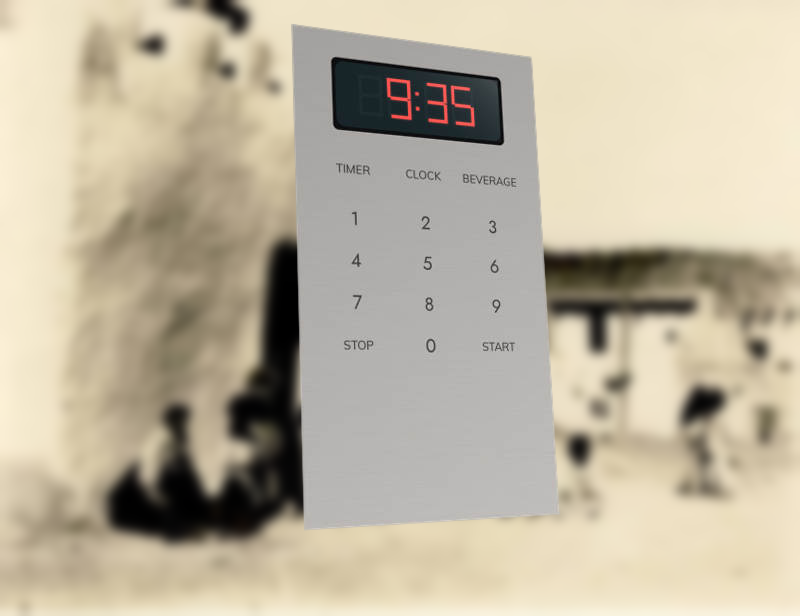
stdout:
9h35
